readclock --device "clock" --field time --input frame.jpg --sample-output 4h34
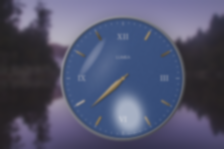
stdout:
7h38
